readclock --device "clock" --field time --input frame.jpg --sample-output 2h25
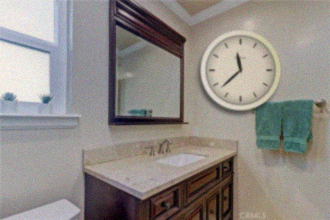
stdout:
11h38
